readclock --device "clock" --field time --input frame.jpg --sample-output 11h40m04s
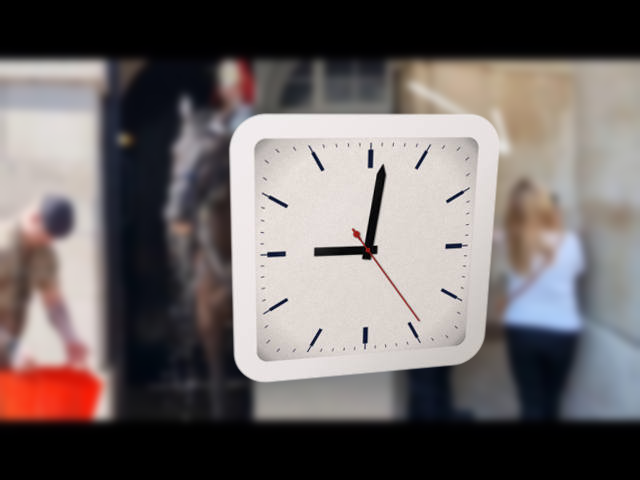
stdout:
9h01m24s
